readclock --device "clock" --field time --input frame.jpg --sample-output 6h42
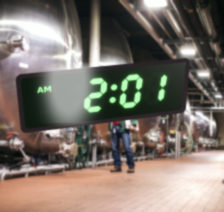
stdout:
2h01
